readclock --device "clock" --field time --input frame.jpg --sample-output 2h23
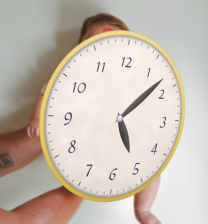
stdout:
5h08
